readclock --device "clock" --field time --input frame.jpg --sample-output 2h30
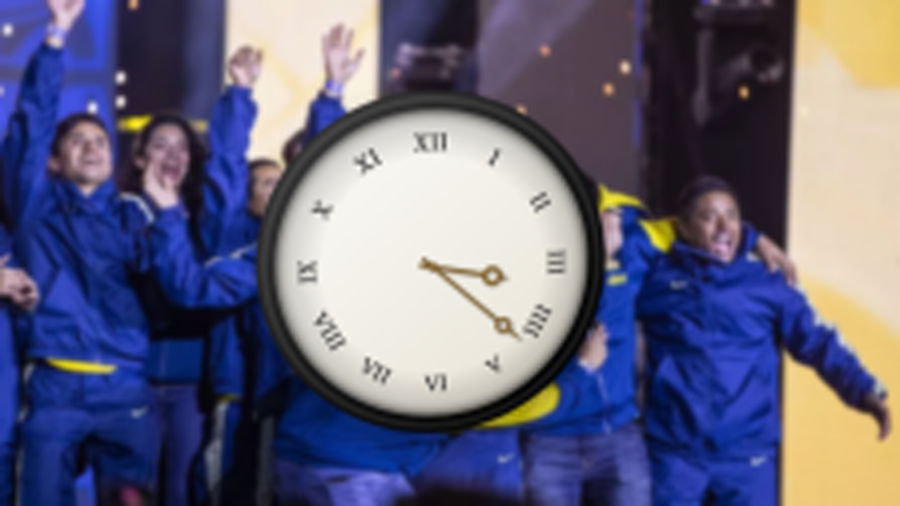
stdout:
3h22
